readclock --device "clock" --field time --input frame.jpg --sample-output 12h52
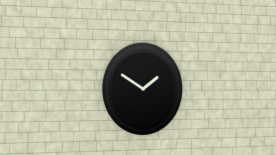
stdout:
1h50
